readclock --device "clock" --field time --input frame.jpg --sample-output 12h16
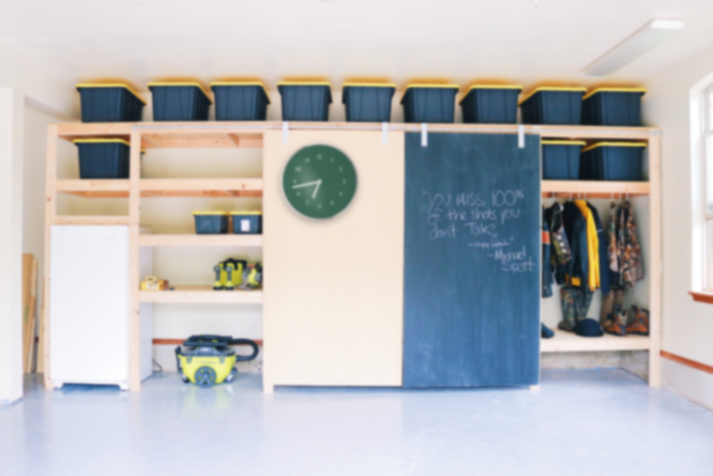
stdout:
6h43
